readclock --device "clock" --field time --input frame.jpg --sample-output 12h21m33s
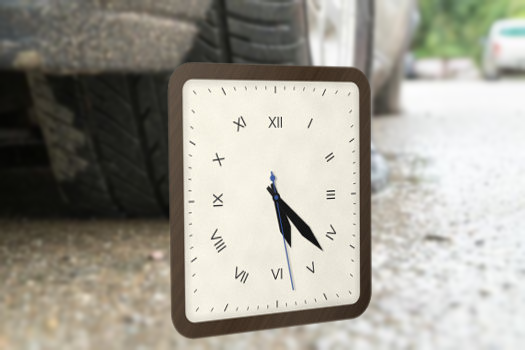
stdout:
5h22m28s
